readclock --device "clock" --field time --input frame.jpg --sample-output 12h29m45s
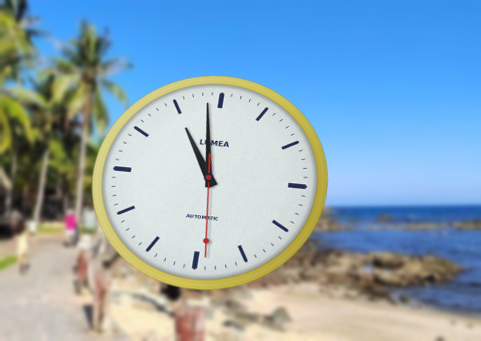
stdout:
10h58m29s
